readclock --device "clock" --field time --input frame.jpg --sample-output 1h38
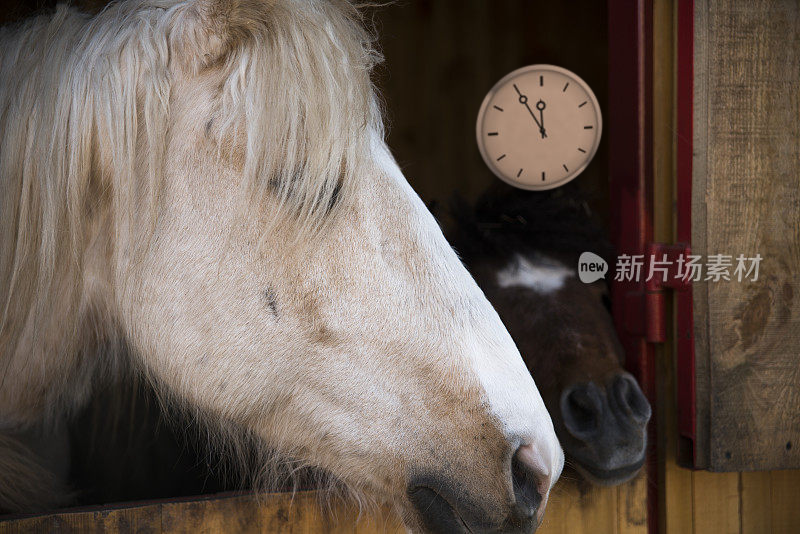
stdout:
11h55
